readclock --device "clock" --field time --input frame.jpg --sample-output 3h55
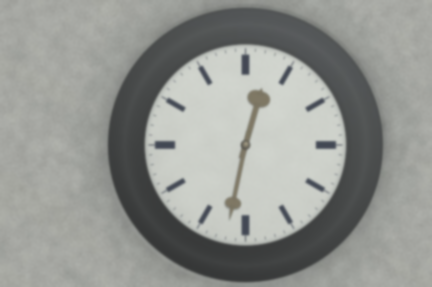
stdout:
12h32
